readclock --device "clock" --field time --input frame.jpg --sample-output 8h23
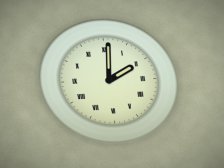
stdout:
2h01
